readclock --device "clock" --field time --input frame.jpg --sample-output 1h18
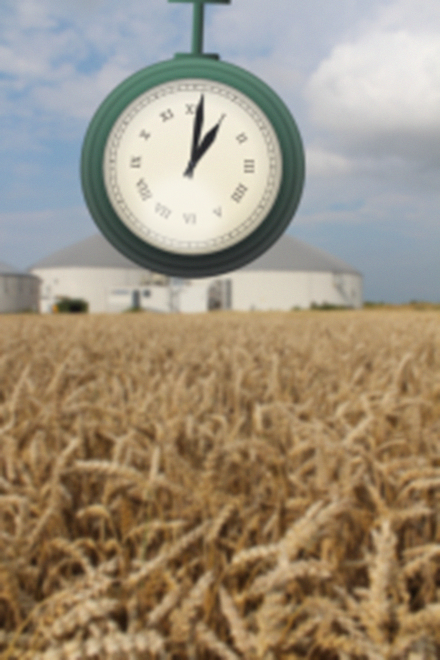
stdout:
1h01
